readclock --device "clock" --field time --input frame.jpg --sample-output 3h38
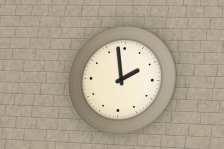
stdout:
1h58
